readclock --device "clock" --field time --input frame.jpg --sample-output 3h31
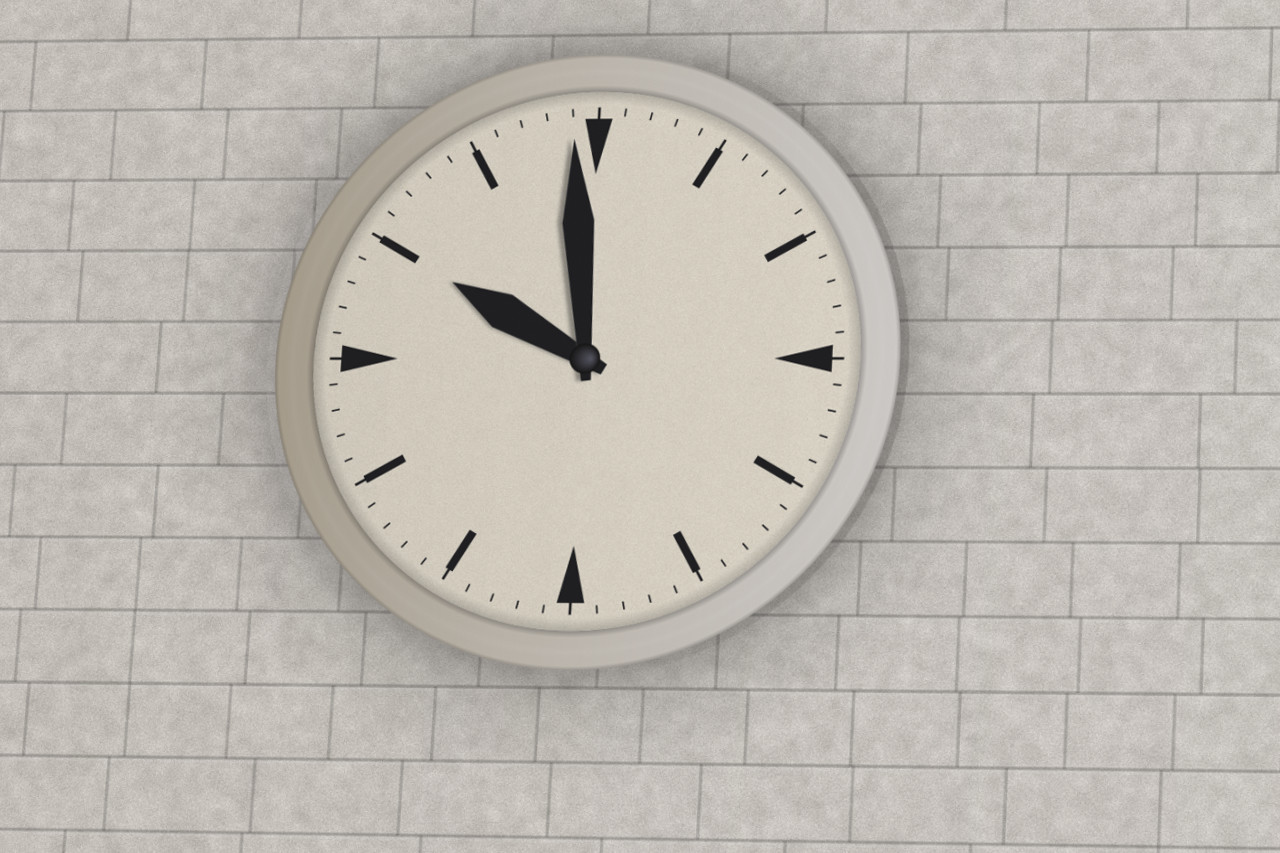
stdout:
9h59
